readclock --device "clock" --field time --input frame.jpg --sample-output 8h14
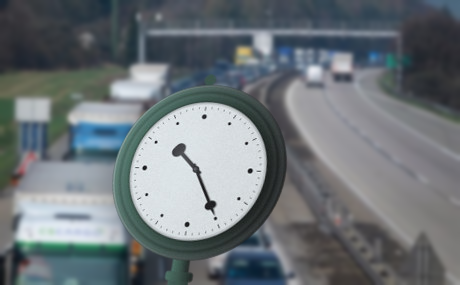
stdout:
10h25
